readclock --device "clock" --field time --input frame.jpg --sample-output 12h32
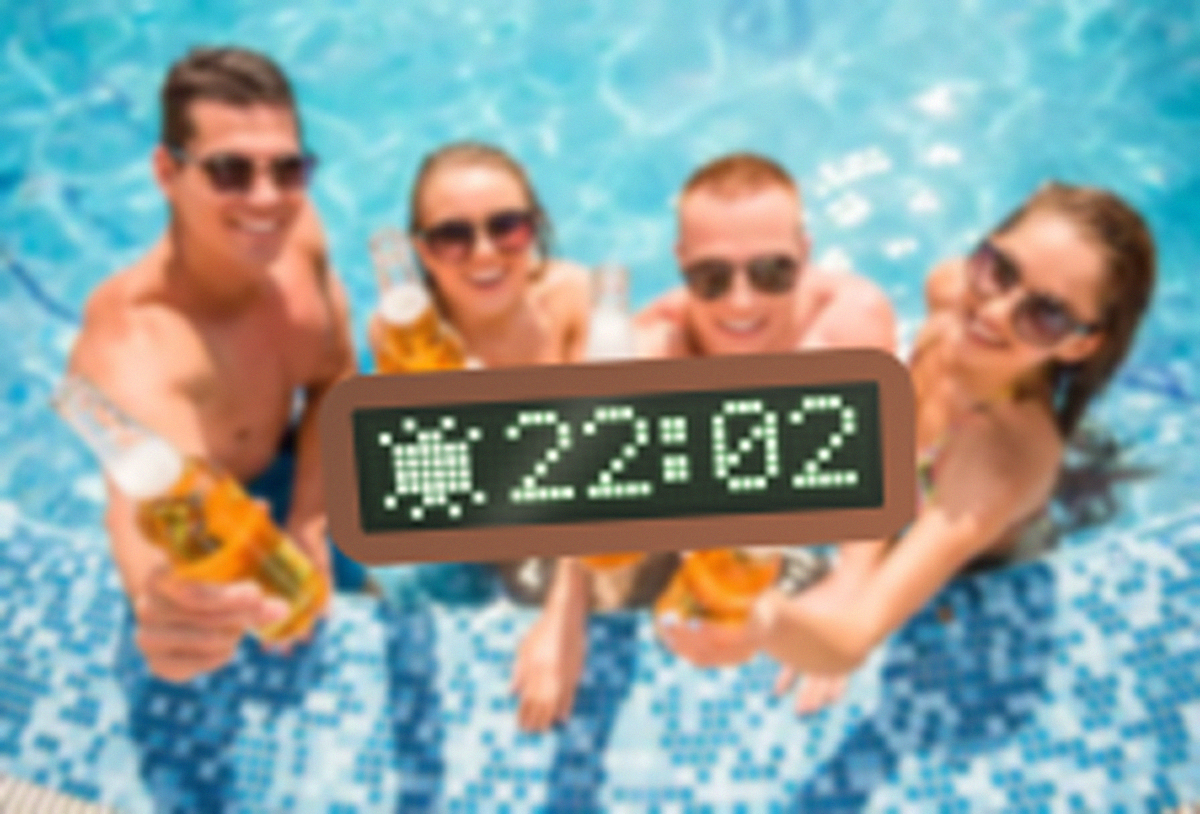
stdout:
22h02
